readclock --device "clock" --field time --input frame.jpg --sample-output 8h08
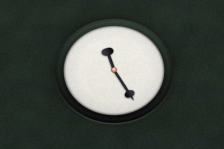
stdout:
11h25
